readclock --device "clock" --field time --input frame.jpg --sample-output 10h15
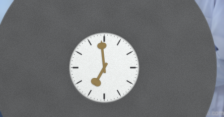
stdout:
6h59
